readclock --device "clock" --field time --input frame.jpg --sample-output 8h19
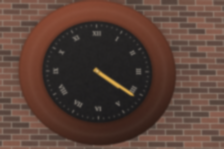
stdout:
4h21
